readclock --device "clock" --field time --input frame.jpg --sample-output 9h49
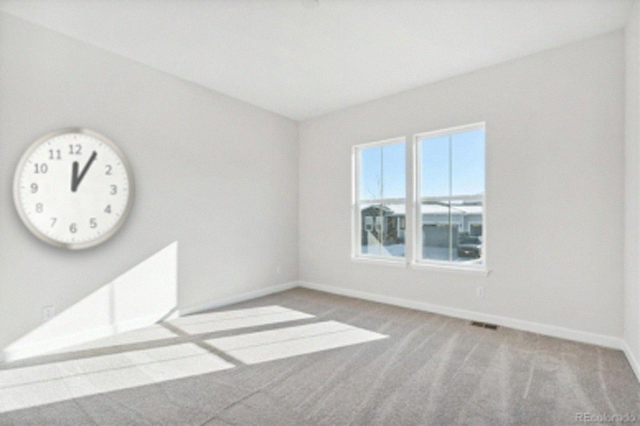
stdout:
12h05
